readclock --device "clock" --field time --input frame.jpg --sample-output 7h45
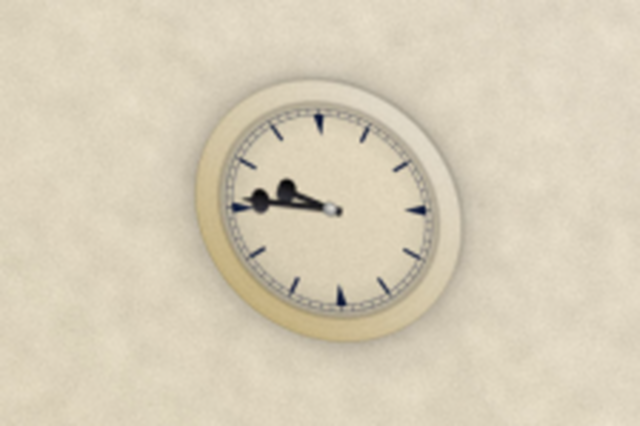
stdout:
9h46
